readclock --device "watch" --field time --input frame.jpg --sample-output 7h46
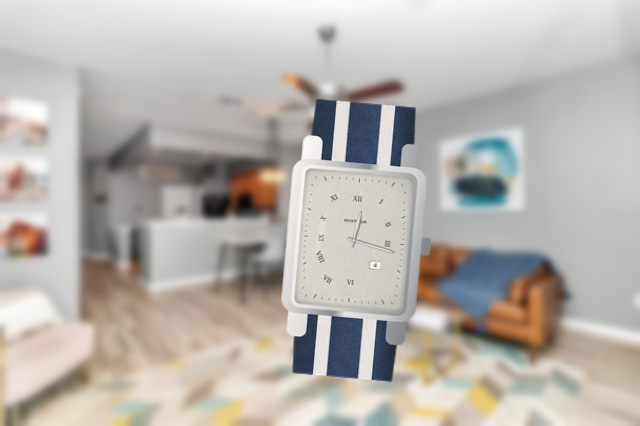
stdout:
12h17
